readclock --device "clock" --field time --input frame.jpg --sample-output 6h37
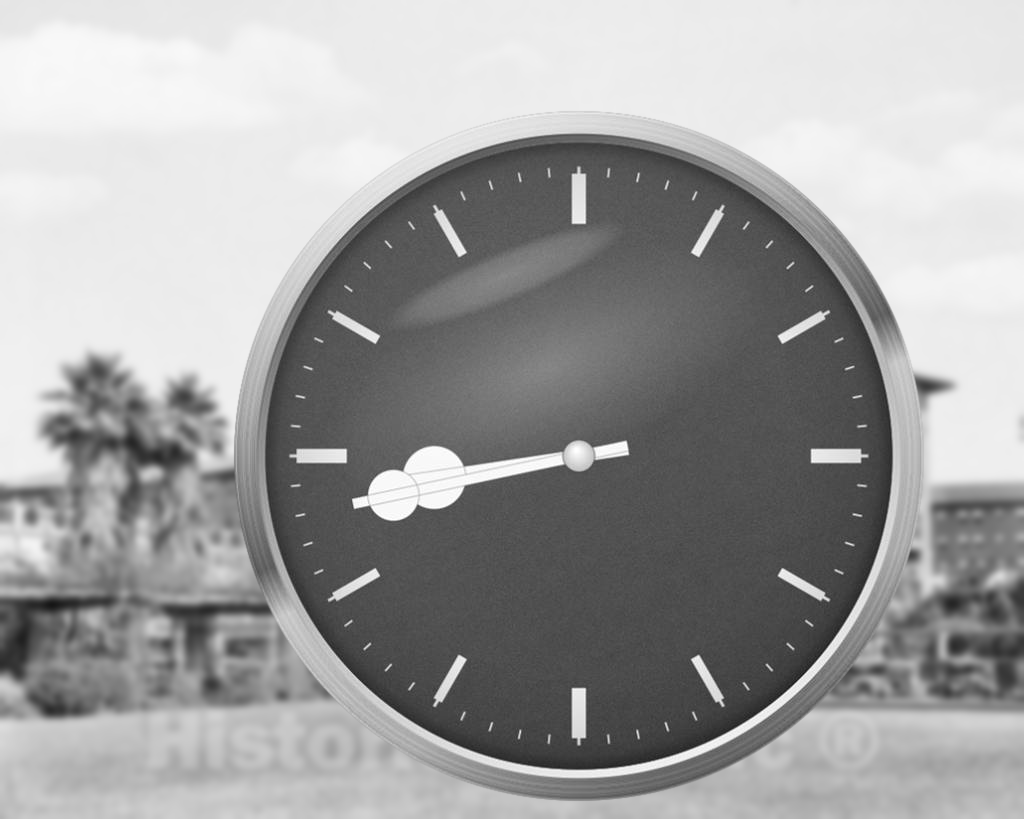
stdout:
8h43
